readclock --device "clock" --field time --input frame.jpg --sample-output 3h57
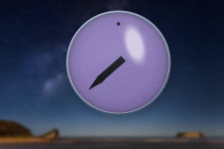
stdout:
7h38
